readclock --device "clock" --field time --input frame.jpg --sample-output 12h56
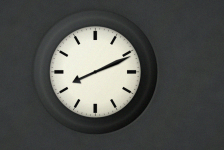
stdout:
8h11
